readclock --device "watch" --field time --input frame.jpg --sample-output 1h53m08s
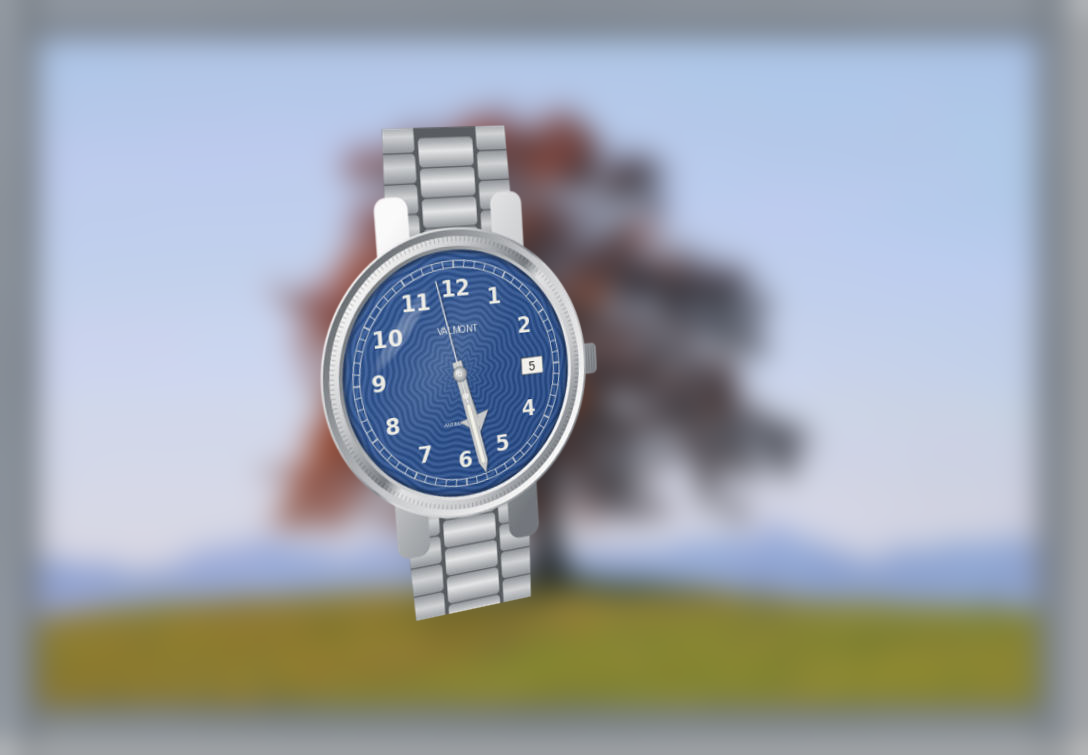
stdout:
5h27m58s
